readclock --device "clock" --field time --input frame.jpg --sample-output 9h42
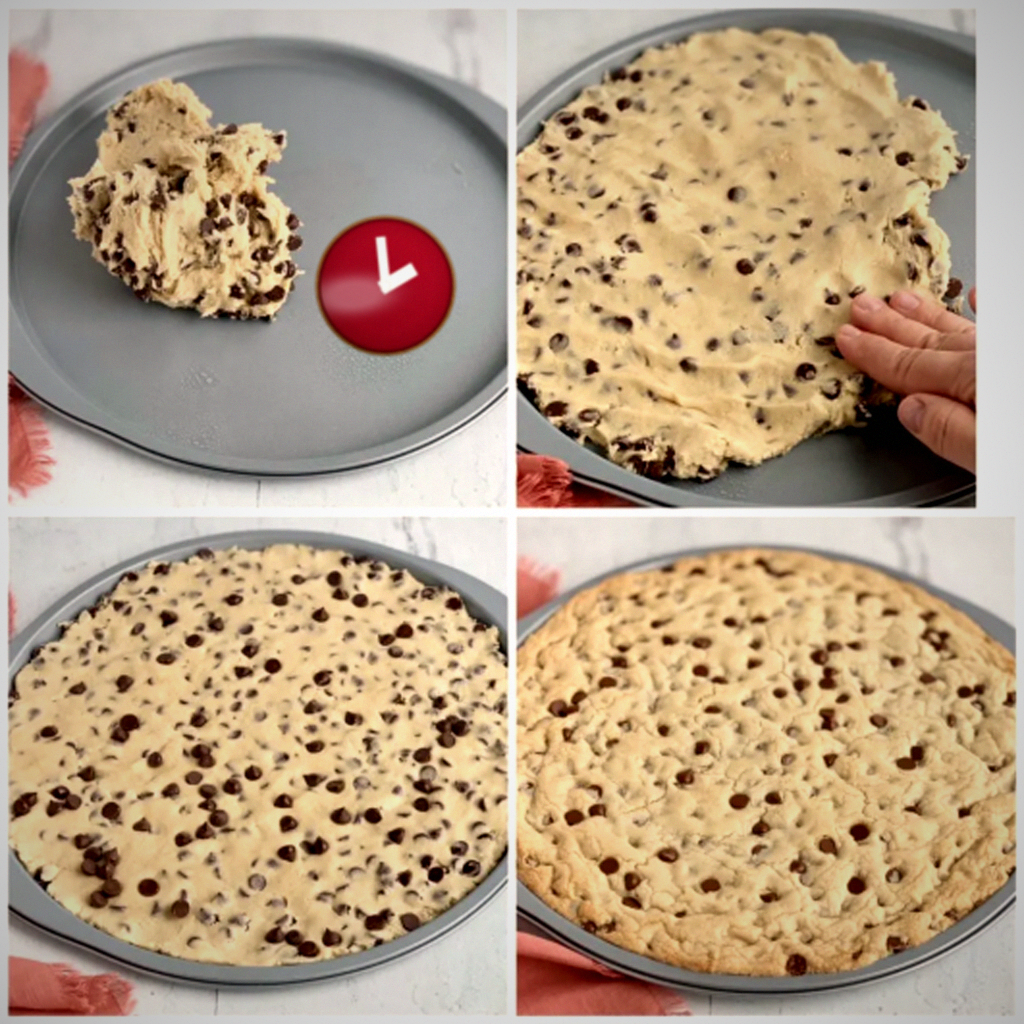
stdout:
1h59
